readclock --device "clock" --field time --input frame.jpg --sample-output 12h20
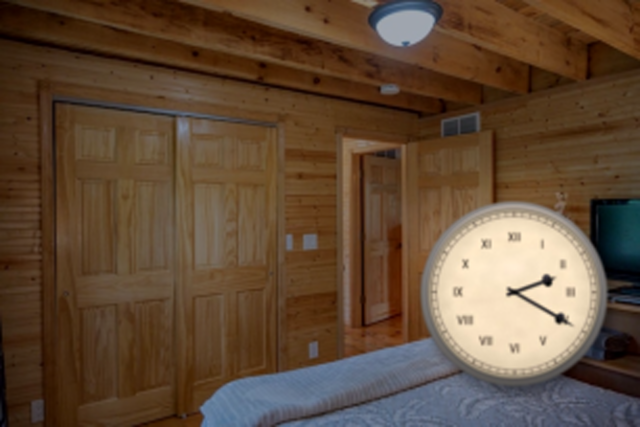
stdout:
2h20
